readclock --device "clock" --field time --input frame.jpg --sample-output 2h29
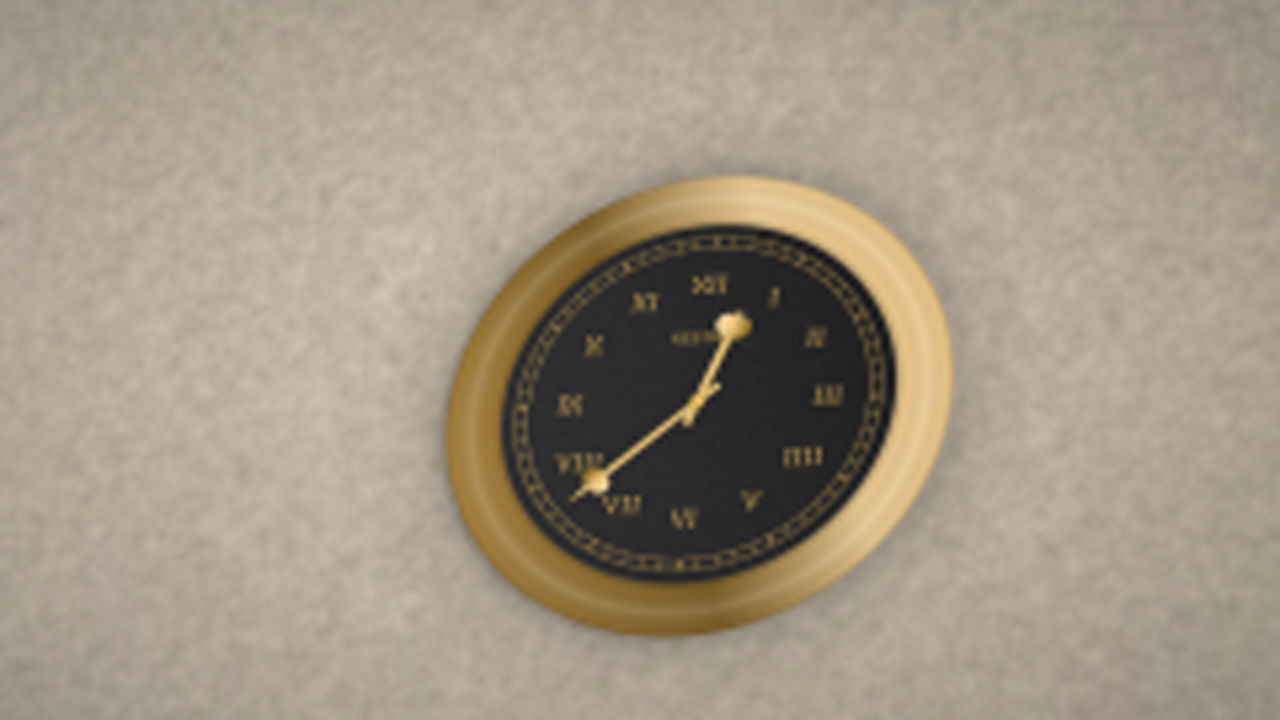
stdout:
12h38
